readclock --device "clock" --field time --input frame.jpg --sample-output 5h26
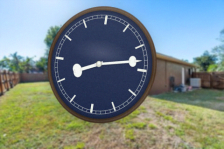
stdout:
8h13
